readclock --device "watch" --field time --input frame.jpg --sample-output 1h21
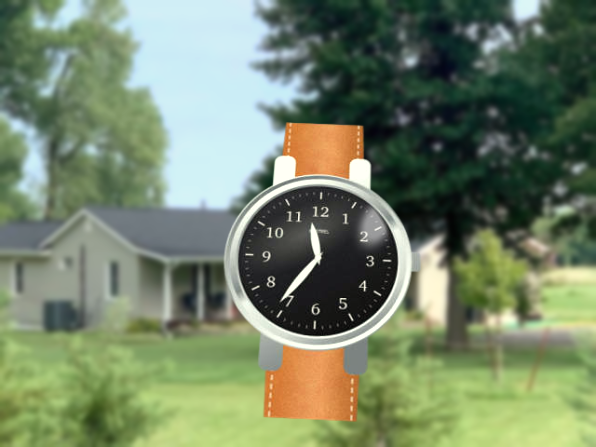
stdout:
11h36
